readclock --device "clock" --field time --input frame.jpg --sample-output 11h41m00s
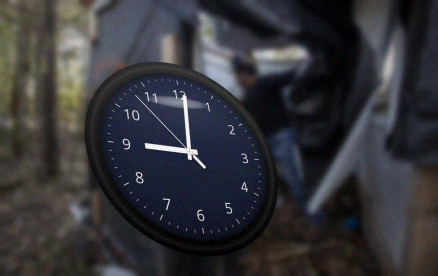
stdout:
9h00m53s
